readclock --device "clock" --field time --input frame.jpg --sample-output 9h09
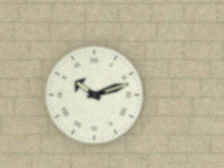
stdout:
10h12
